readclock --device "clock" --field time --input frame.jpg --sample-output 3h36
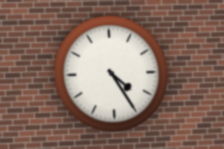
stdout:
4h25
